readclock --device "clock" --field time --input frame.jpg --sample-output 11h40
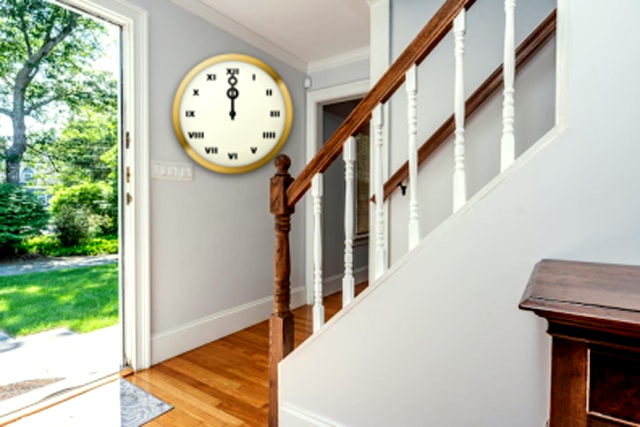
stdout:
12h00
